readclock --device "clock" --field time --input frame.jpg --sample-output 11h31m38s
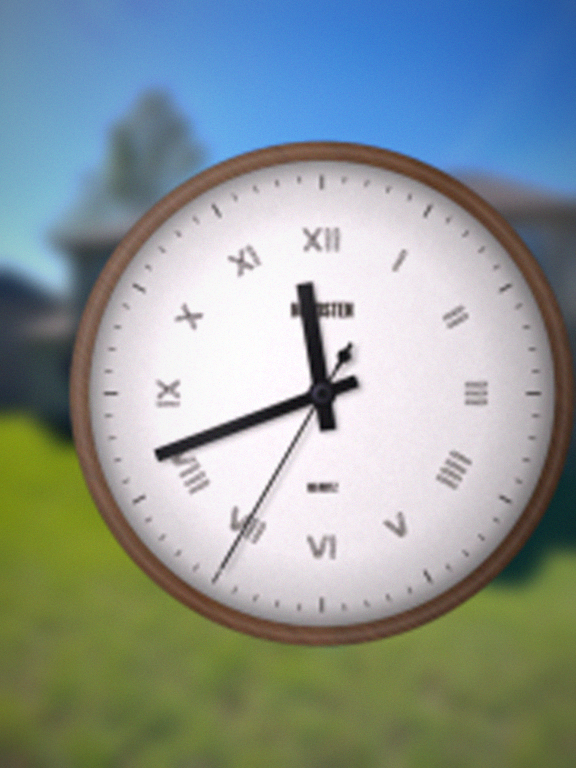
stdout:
11h41m35s
